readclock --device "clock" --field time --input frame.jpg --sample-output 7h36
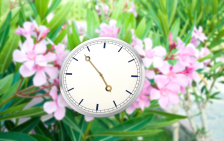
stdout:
4h53
